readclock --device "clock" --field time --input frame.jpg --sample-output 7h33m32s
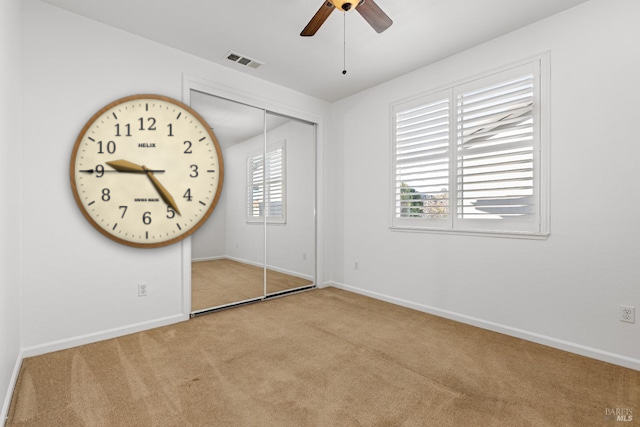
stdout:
9h23m45s
